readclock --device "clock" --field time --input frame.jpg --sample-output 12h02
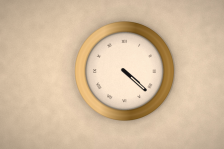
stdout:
4h22
